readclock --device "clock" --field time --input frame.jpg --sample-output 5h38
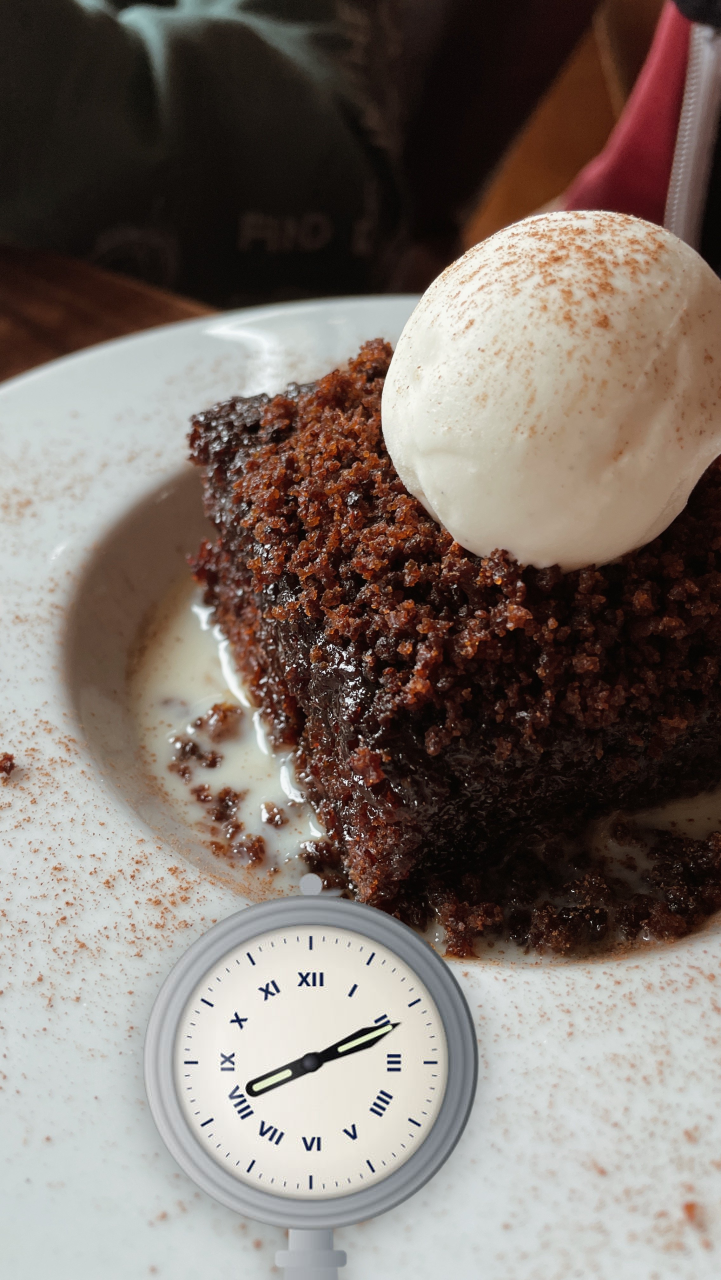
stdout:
8h11
